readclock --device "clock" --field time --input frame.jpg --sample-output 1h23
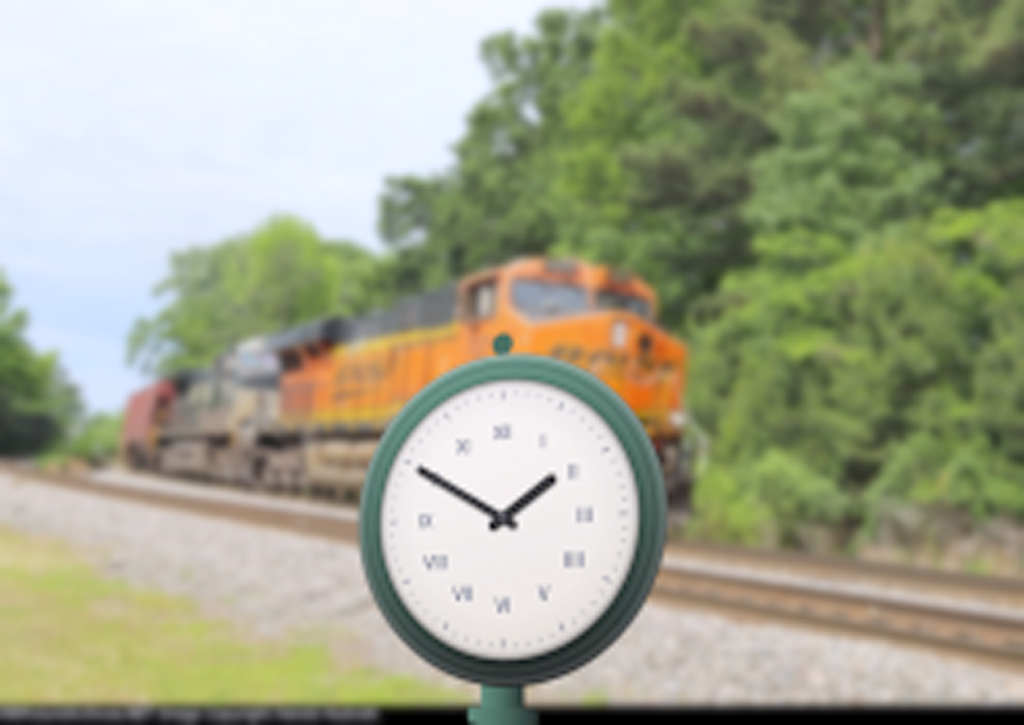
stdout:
1h50
